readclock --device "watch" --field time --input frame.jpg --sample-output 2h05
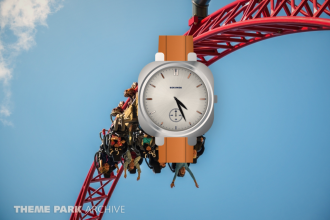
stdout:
4h26
